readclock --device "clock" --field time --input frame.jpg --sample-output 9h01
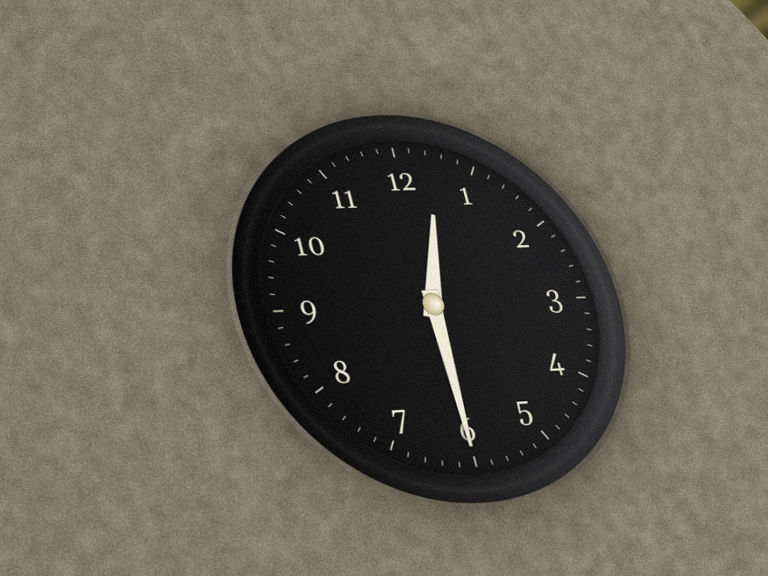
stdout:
12h30
